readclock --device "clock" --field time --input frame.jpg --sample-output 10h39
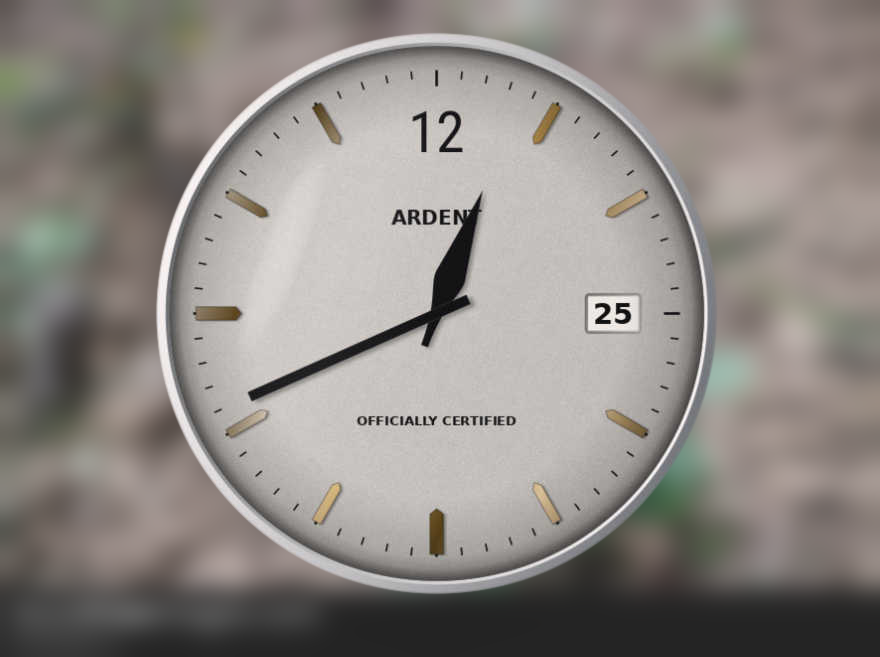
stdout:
12h41
